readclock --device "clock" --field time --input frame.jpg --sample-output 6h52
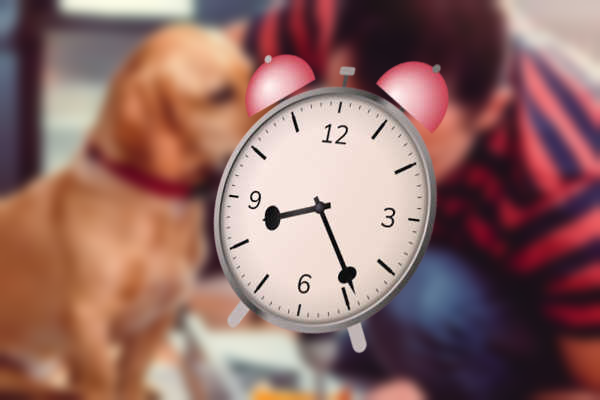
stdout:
8h24
